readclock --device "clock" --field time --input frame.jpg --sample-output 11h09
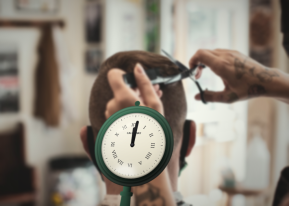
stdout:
12h01
